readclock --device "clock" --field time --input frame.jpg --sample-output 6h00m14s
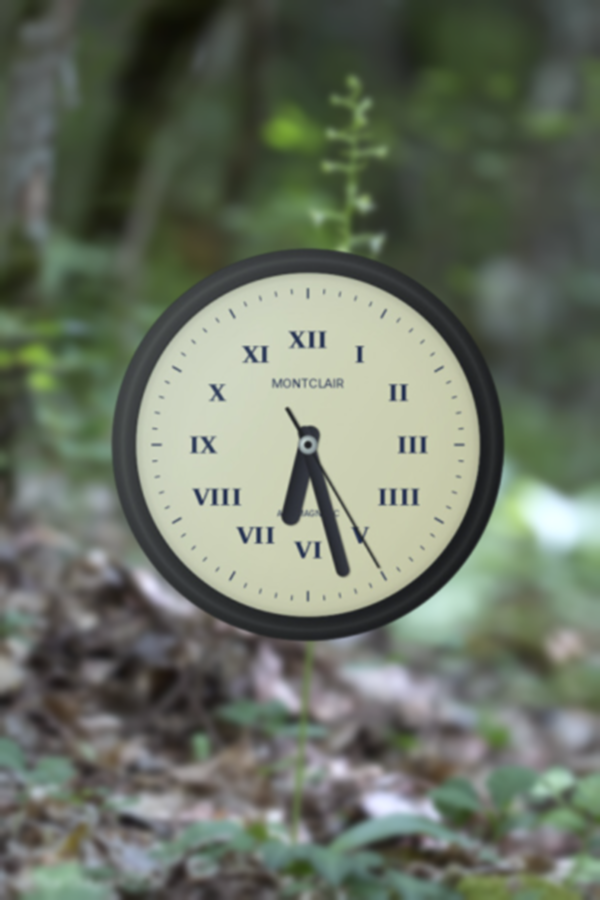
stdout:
6h27m25s
